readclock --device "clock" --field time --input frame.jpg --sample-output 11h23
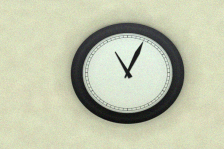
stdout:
11h04
